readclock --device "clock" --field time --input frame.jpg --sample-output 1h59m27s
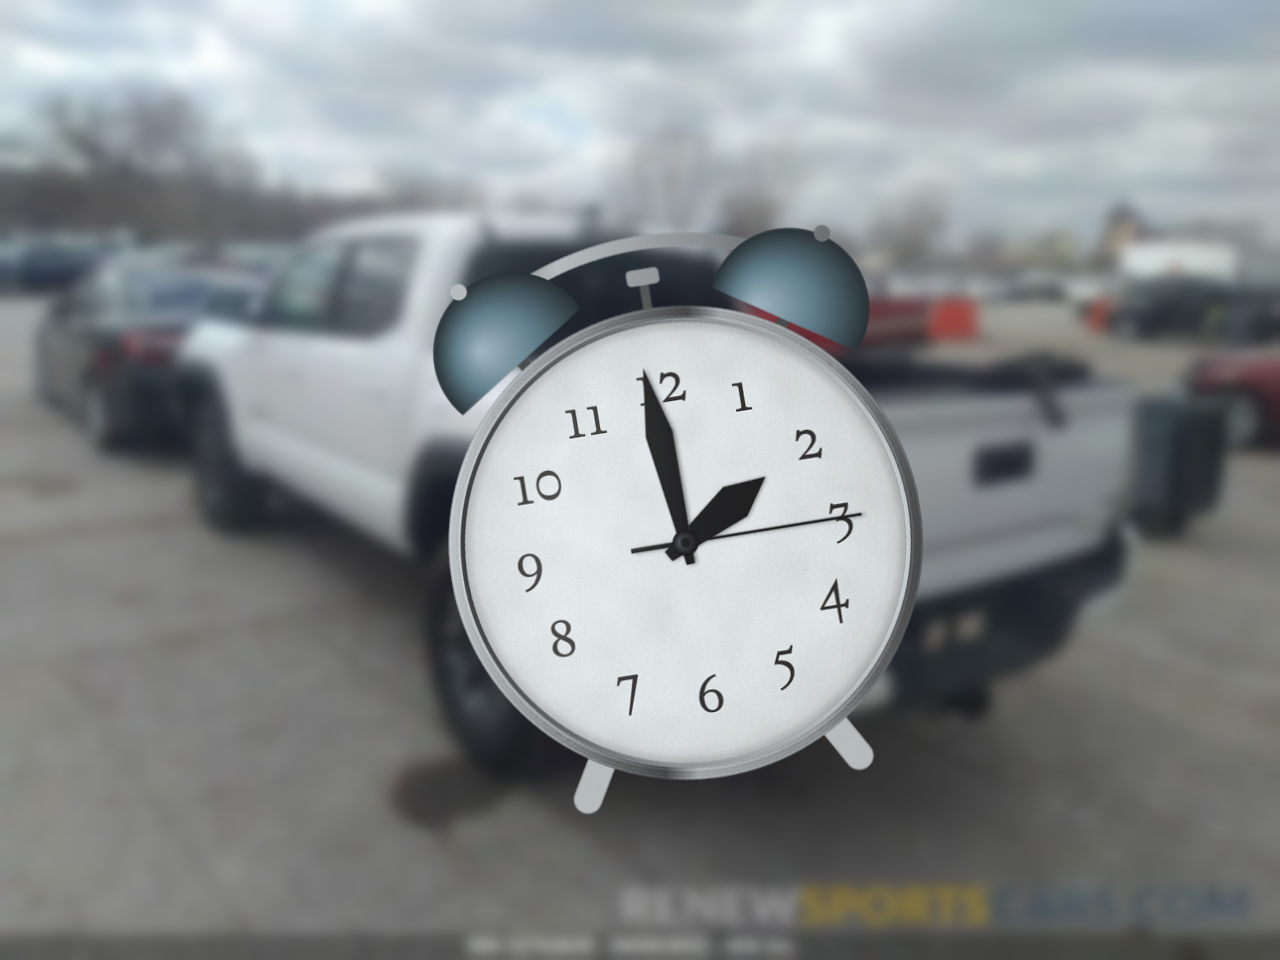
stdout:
1h59m15s
